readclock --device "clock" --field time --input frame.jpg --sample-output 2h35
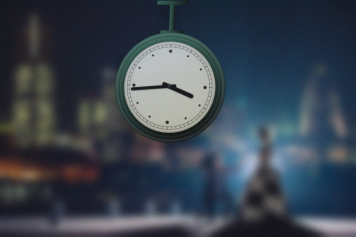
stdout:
3h44
